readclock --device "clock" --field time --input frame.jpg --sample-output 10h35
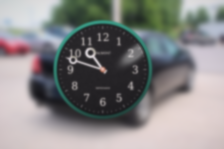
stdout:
10h48
